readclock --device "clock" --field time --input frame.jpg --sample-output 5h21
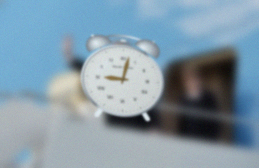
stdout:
9h02
